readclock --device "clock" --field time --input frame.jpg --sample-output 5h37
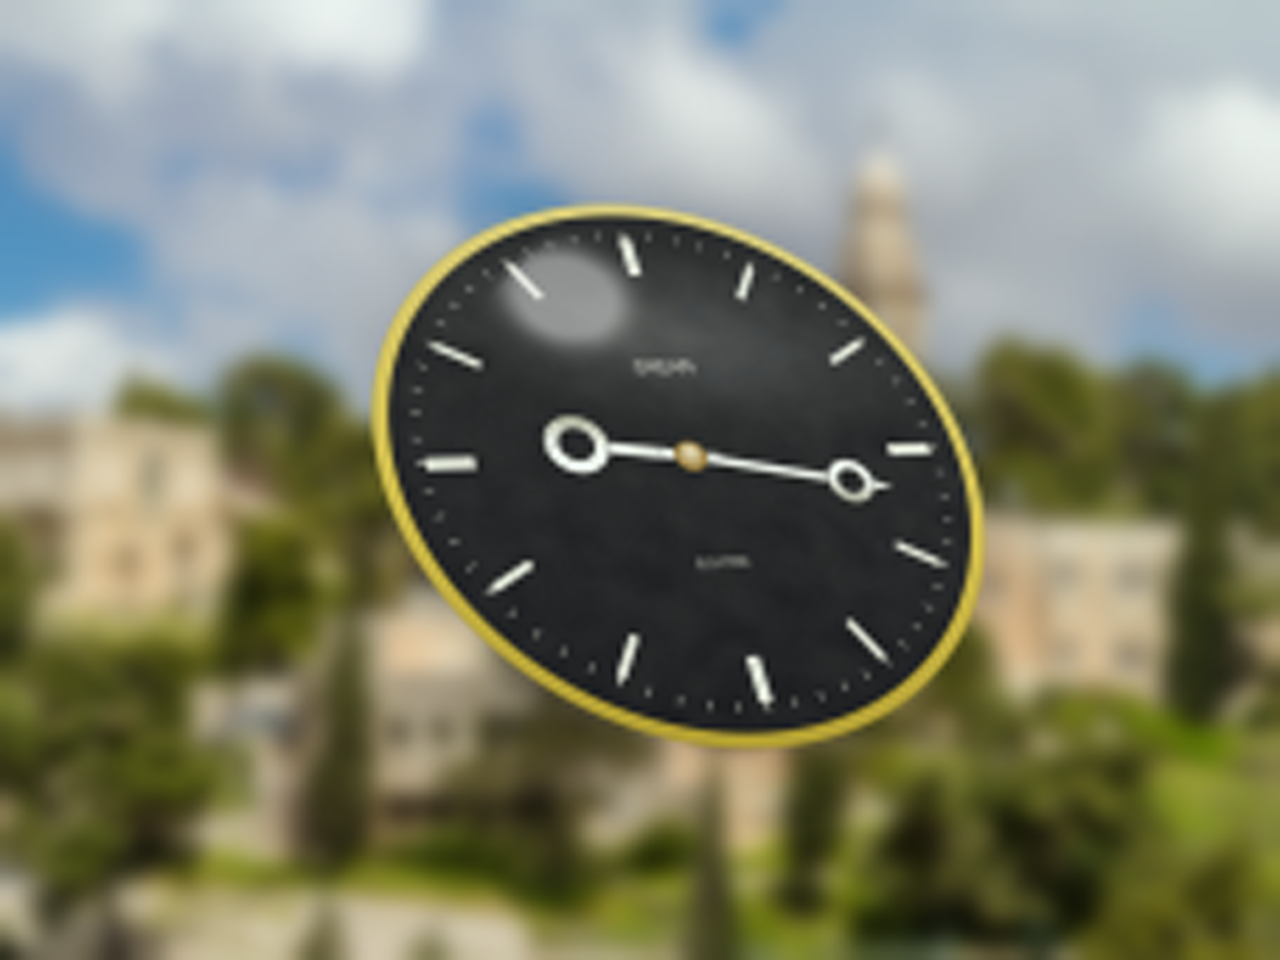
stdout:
9h17
